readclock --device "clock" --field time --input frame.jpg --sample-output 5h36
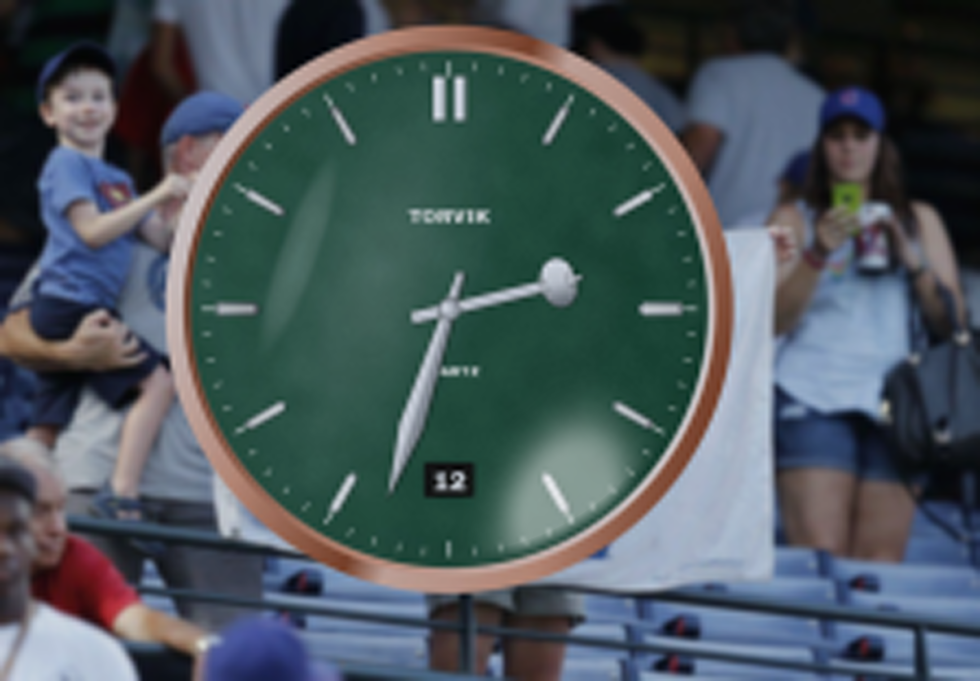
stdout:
2h33
